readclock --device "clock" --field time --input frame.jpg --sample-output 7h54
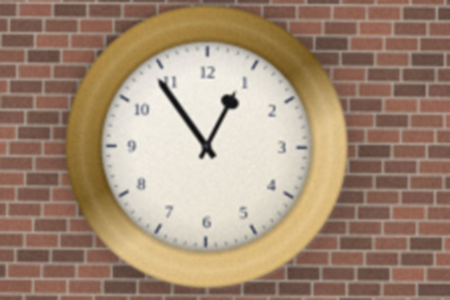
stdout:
12h54
